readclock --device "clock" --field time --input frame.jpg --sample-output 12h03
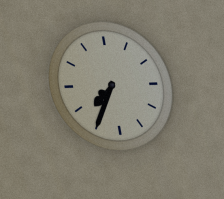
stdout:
7h35
